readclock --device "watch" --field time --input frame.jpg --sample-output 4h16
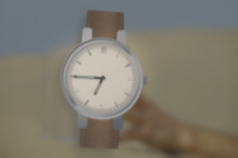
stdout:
6h45
